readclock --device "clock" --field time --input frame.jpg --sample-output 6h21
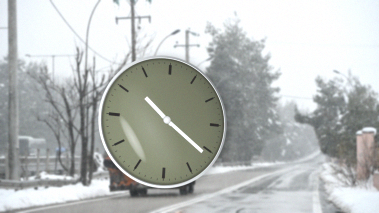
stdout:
10h21
